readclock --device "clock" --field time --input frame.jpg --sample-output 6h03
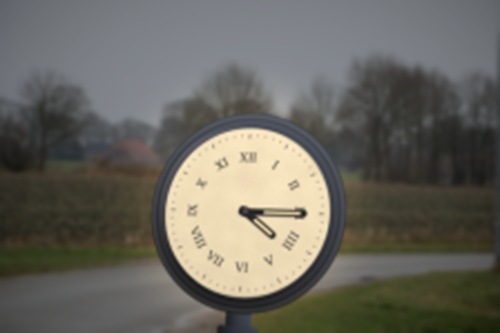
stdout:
4h15
